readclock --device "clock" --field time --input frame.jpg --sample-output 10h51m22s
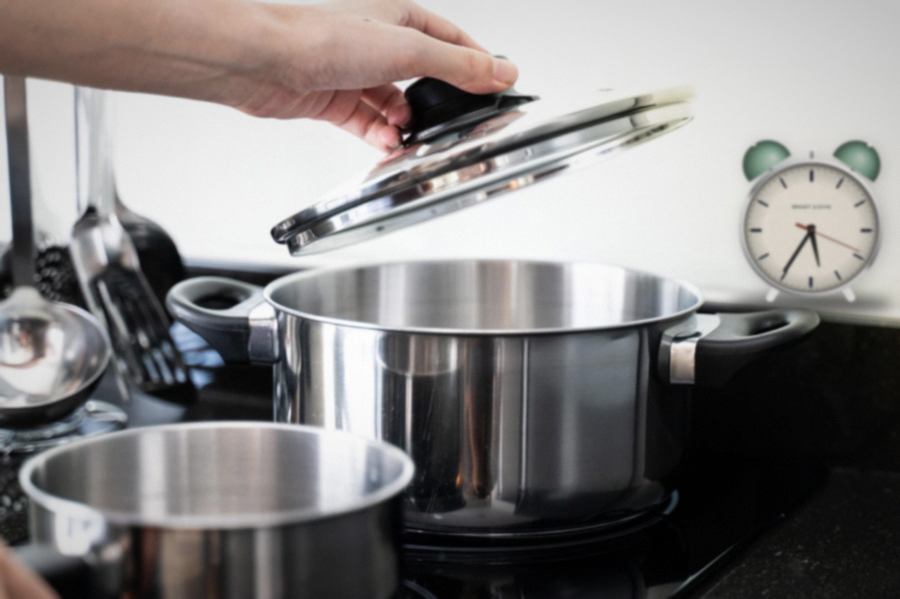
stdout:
5h35m19s
